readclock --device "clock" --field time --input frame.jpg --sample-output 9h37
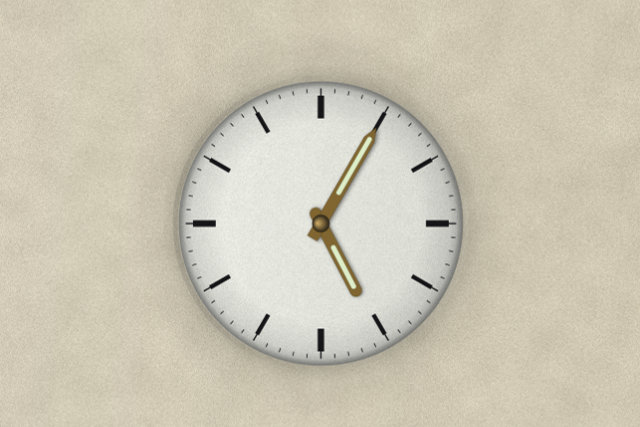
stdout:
5h05
